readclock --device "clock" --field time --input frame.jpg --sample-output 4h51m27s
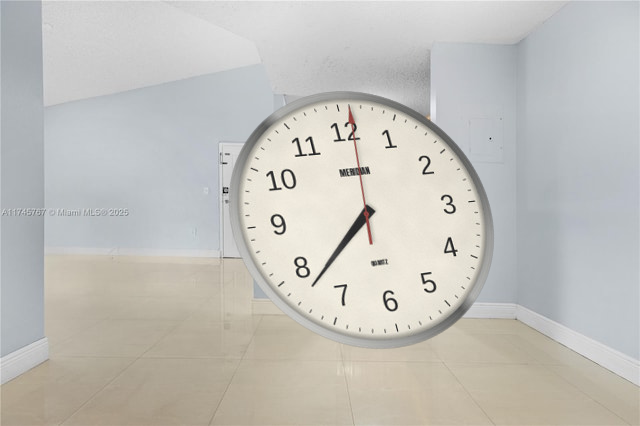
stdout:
7h38m01s
